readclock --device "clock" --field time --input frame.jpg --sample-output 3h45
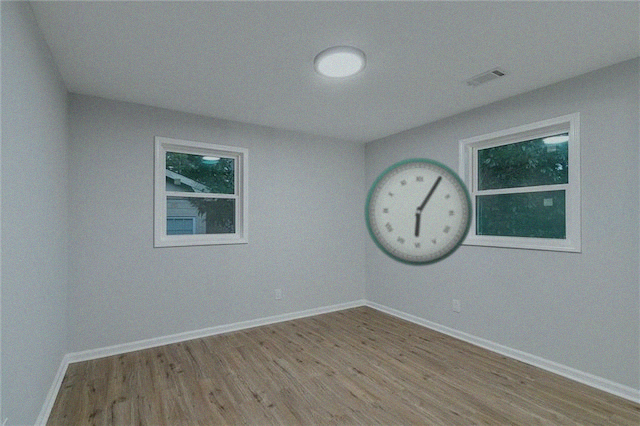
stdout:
6h05
